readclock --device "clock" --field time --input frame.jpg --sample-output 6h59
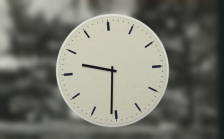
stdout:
9h31
